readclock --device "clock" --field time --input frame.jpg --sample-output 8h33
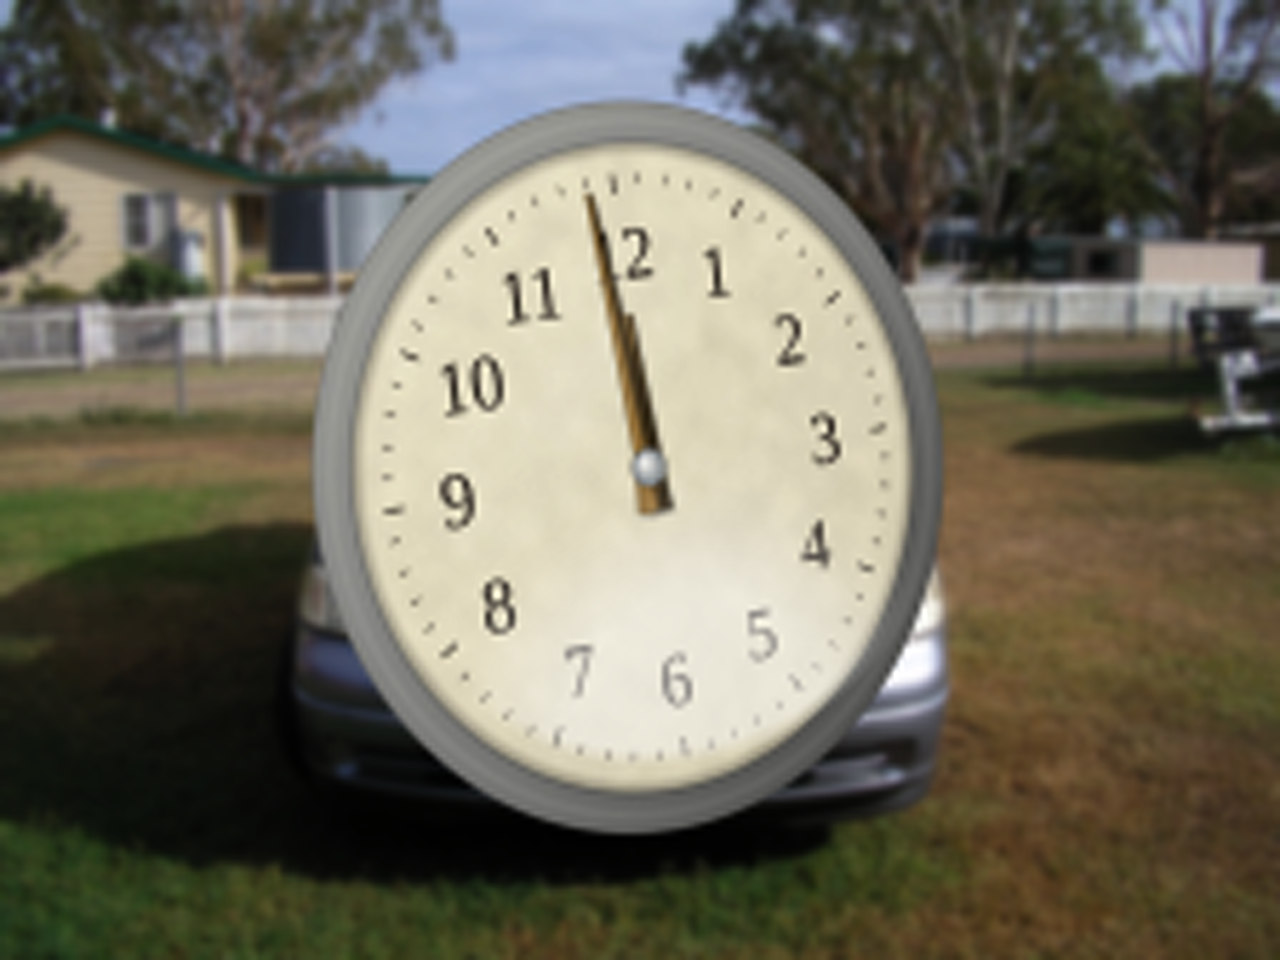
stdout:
11h59
